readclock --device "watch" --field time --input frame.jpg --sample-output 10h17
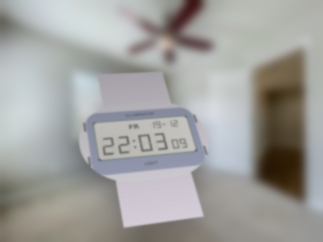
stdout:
22h03
